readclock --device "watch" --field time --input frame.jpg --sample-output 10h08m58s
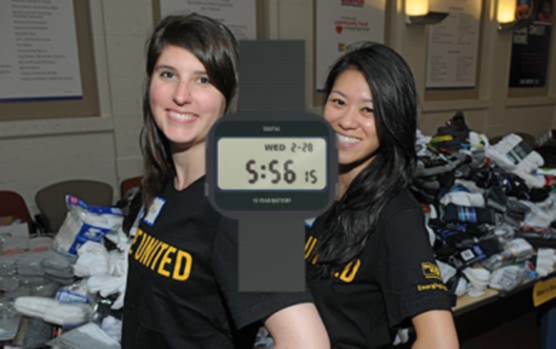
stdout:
5h56m15s
